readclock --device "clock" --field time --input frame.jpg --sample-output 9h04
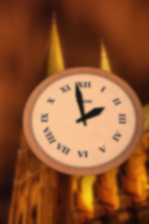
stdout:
1h58
